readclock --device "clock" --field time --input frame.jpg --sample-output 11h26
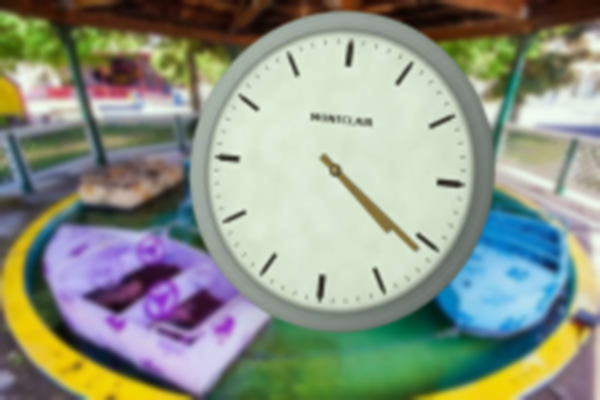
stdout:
4h21
